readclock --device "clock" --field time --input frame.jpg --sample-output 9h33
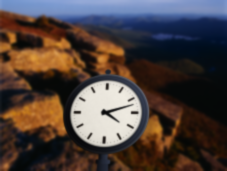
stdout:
4h12
